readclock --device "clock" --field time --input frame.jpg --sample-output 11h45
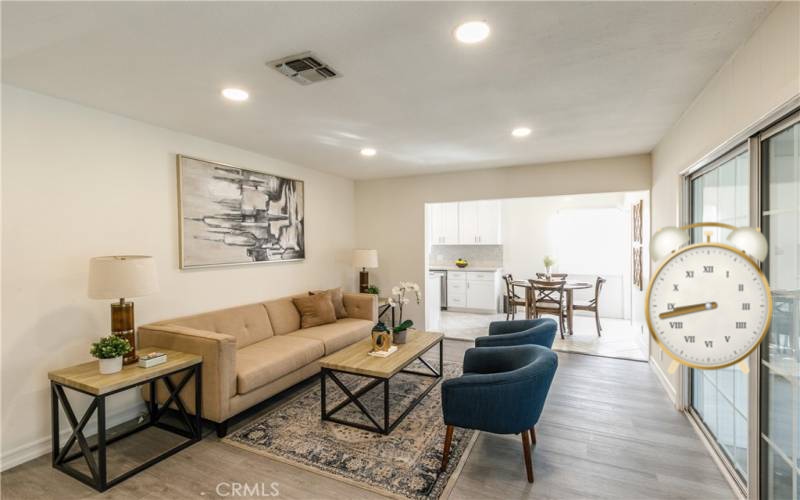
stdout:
8h43
